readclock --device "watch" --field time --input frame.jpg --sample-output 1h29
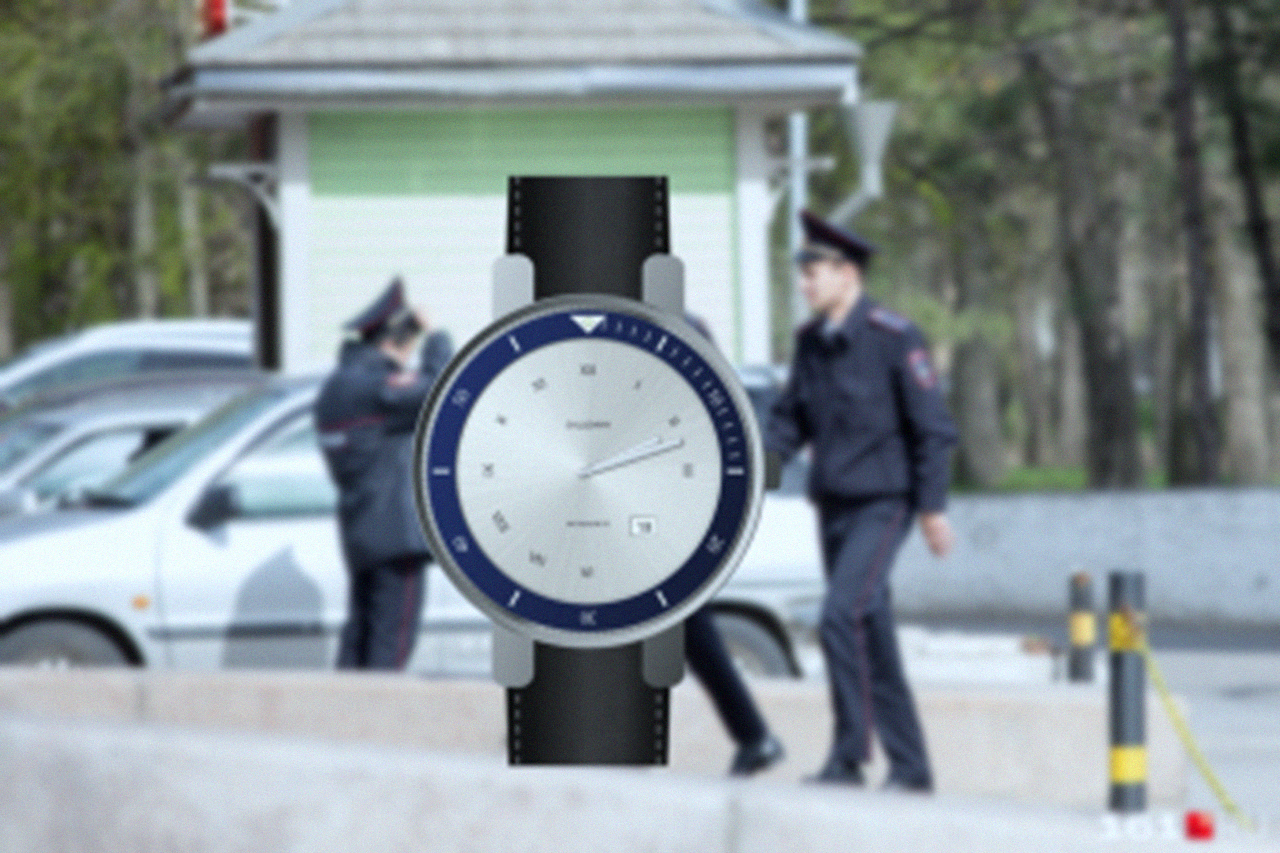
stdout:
2h12
